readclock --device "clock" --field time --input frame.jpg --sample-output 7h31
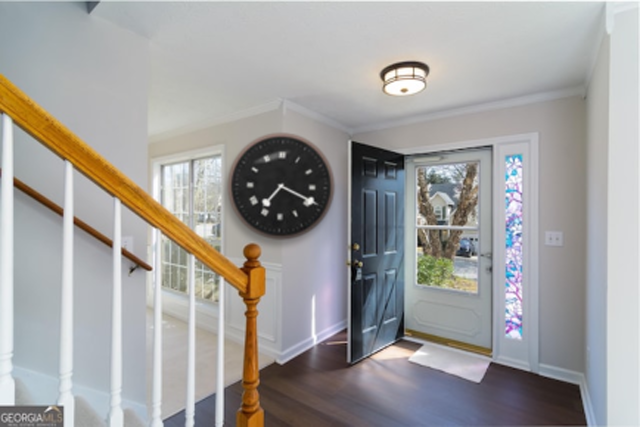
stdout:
7h19
